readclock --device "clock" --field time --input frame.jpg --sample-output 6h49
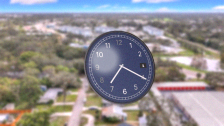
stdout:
7h20
